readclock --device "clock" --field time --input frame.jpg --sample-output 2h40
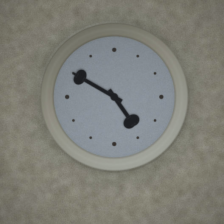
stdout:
4h50
